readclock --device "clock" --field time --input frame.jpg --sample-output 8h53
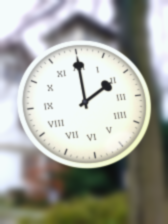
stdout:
2h00
